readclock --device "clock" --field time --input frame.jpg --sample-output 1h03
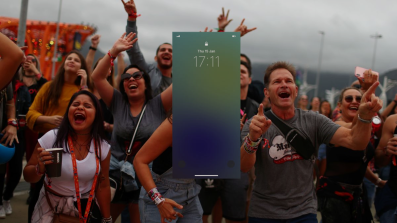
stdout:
17h11
